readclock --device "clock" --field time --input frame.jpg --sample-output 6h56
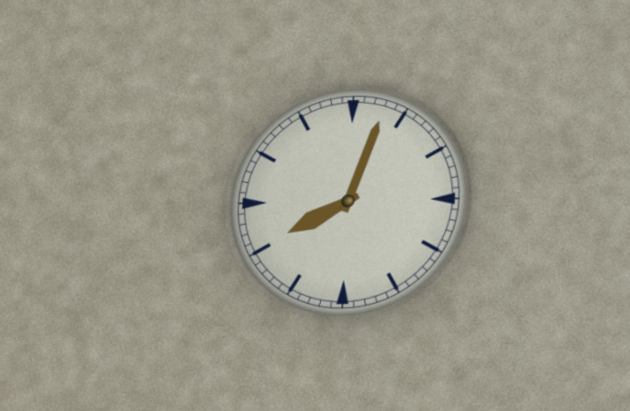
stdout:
8h03
